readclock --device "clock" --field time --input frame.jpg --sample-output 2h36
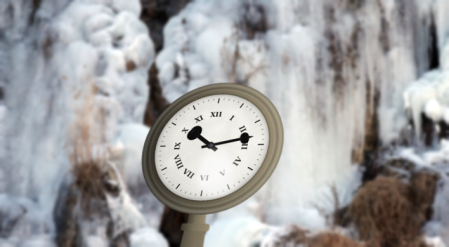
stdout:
10h13
